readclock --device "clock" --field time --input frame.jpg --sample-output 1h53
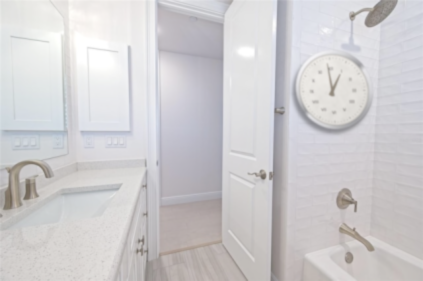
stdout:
12h59
